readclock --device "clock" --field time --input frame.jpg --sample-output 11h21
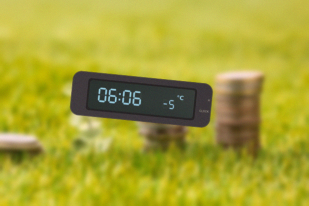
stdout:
6h06
